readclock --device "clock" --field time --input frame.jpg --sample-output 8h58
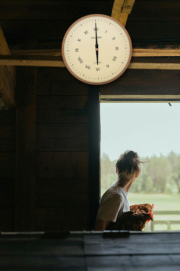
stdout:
6h00
